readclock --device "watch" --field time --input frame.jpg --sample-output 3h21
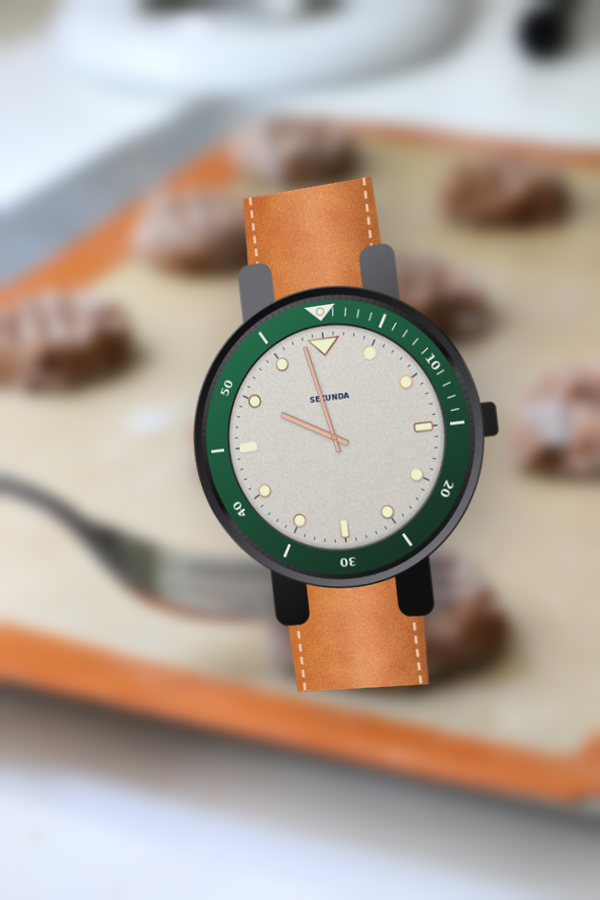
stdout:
9h58
